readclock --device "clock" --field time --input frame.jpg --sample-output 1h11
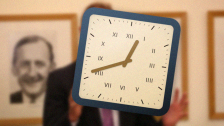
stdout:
12h41
